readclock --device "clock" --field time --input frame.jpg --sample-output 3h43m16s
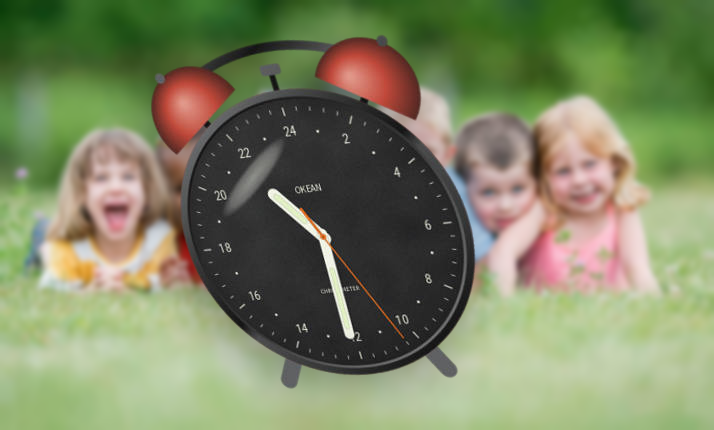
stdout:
21h30m26s
